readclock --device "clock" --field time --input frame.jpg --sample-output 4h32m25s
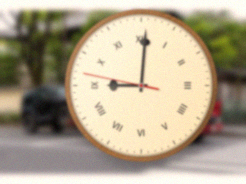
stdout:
9h00m47s
